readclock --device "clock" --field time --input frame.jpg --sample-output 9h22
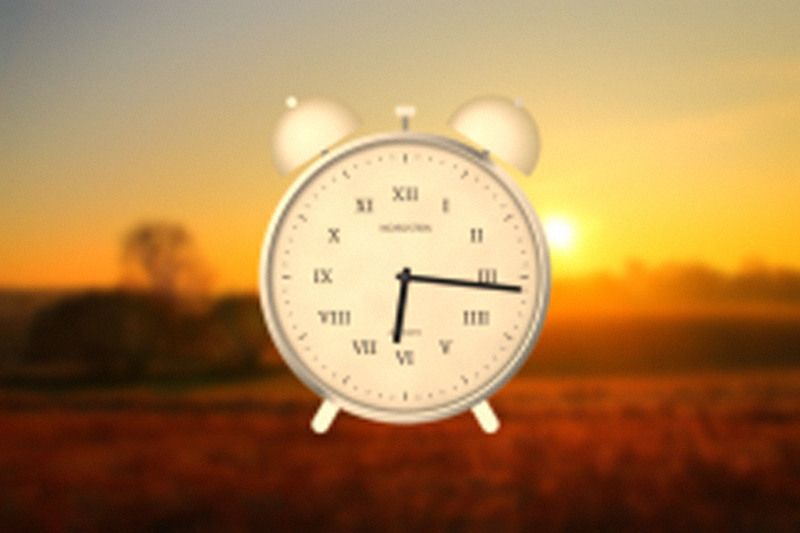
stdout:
6h16
